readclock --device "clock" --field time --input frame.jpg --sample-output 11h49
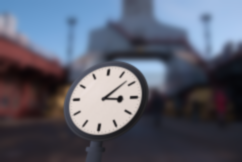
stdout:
3h08
